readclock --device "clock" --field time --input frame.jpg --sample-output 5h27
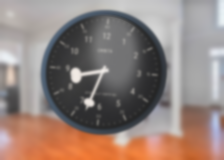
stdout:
8h33
